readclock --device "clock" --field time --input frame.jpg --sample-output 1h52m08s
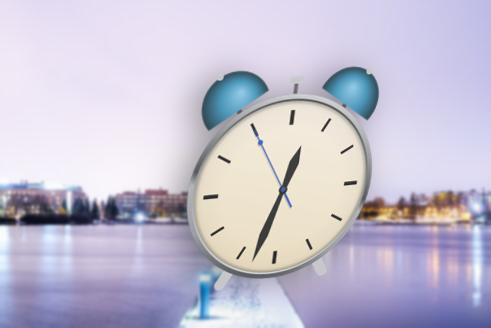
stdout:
12h32m55s
